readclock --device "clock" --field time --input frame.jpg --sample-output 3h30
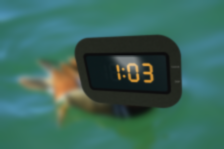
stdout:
1h03
